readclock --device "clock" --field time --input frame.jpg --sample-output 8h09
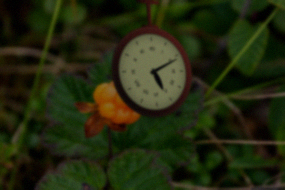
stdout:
5h11
